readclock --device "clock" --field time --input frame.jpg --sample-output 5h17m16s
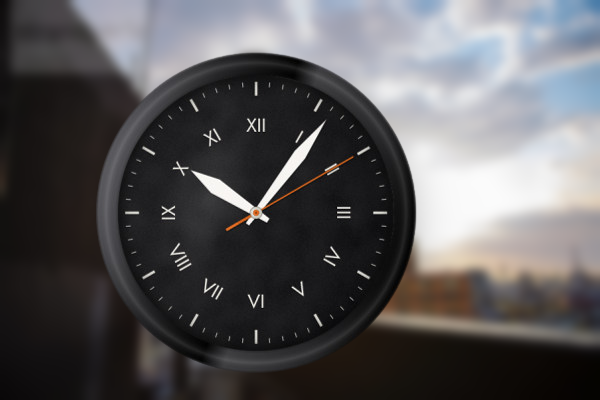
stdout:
10h06m10s
